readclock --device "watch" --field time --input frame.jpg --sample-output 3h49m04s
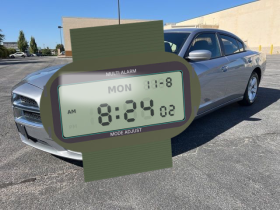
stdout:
8h24m02s
